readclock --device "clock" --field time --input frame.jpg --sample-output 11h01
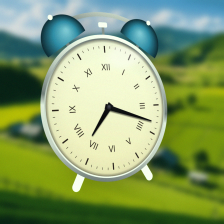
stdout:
7h18
